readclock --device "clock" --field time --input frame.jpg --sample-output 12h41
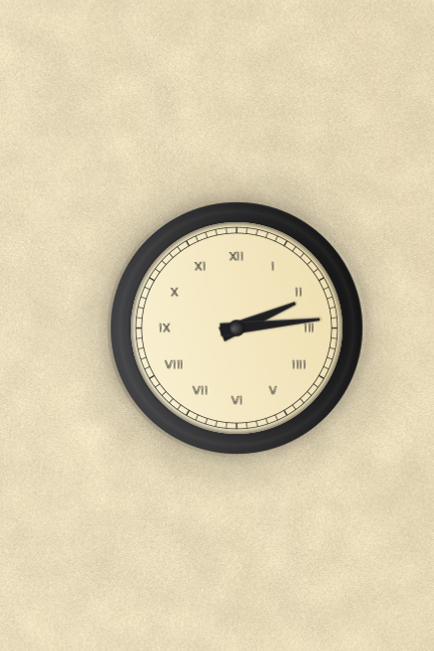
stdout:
2h14
